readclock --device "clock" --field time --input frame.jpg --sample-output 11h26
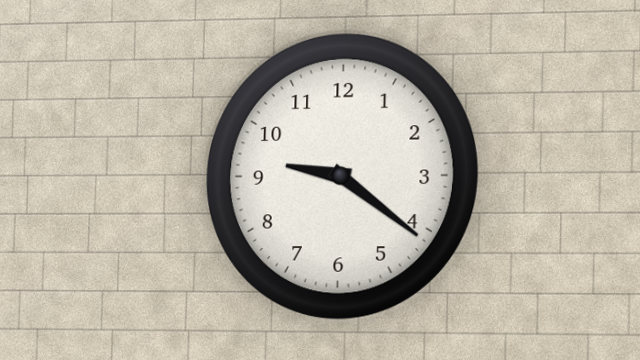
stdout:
9h21
